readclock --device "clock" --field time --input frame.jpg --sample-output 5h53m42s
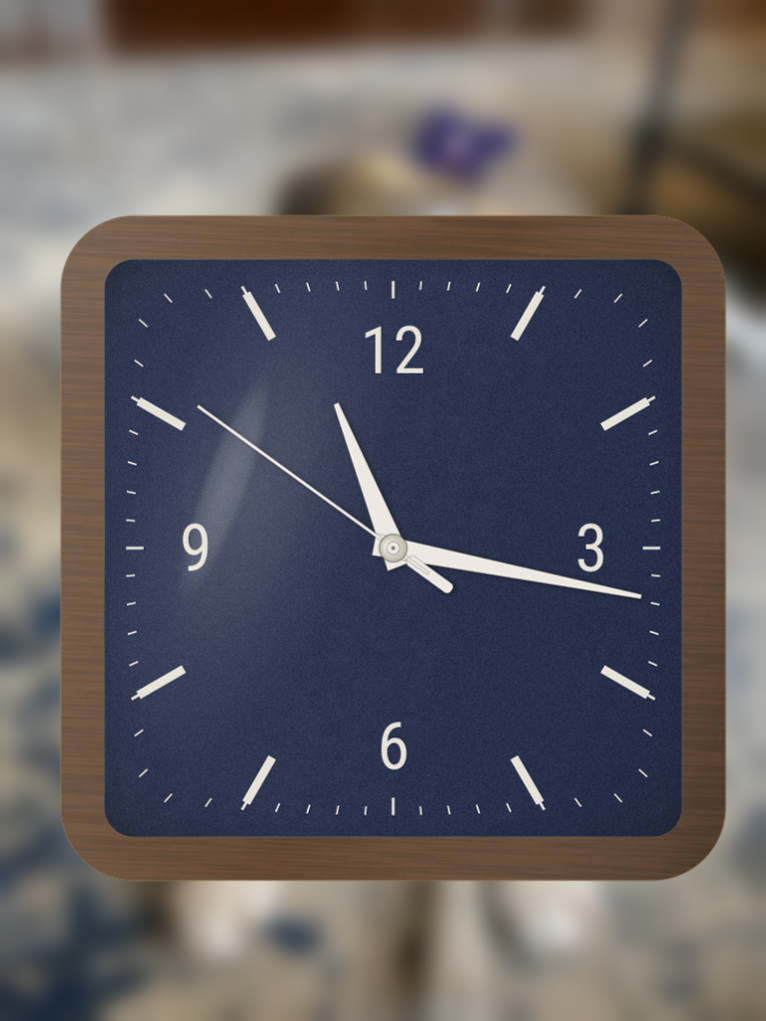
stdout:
11h16m51s
